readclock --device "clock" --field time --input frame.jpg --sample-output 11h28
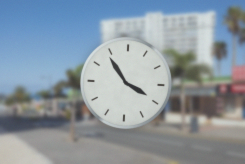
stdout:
3h54
